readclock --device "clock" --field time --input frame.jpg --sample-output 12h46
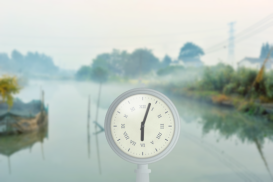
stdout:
6h03
